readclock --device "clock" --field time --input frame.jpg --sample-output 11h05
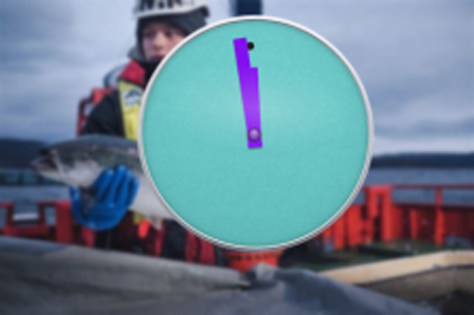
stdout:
11h59
